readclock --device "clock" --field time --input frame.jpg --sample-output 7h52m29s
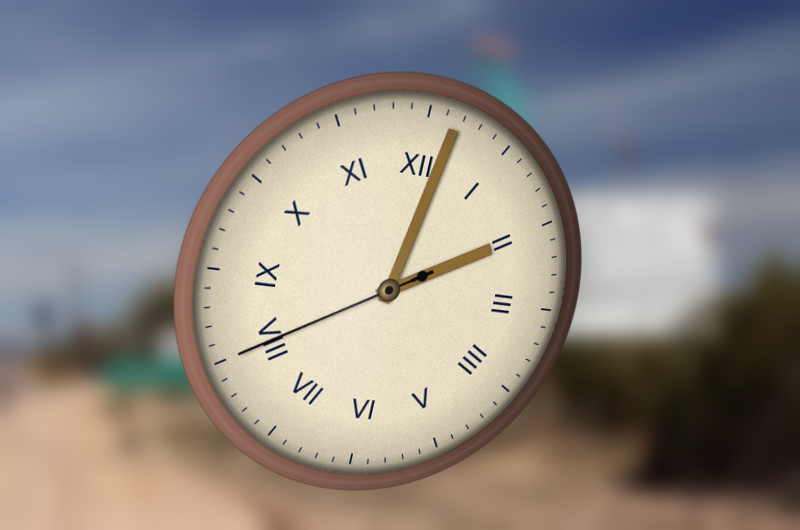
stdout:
2h01m40s
